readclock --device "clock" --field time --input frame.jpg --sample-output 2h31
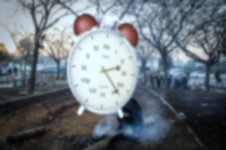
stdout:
2h23
